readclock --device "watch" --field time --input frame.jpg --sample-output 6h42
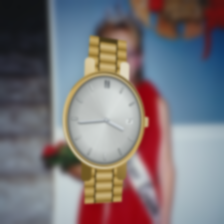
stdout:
3h44
